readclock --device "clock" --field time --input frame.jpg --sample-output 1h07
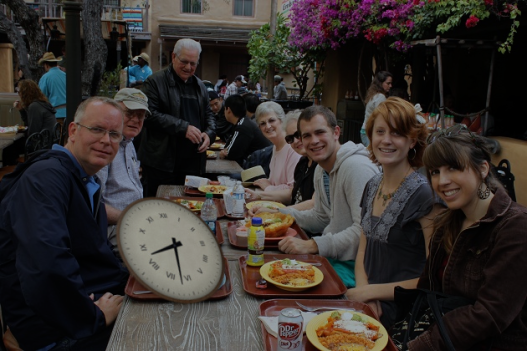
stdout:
8h32
